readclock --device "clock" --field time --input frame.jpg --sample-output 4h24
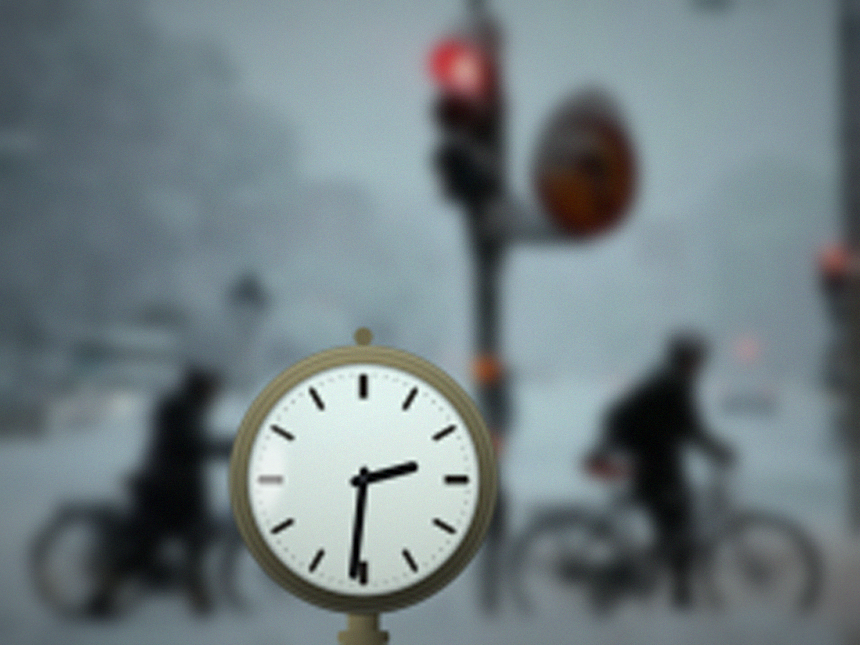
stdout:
2h31
